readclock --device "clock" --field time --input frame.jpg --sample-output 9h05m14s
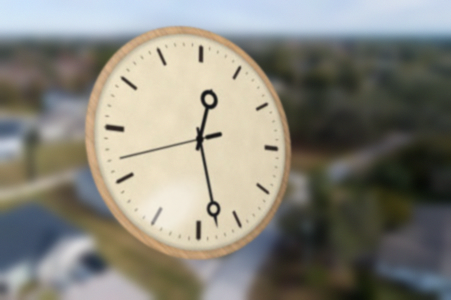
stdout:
12h27m42s
